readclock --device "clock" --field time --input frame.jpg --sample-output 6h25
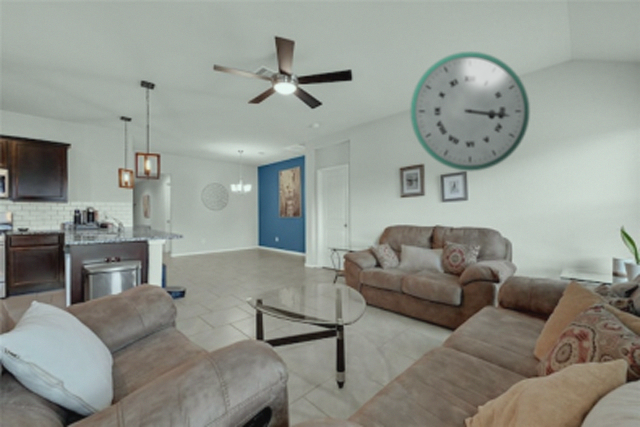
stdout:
3h16
